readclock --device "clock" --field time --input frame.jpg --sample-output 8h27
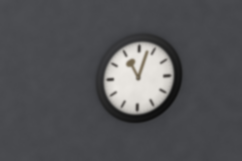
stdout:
11h03
